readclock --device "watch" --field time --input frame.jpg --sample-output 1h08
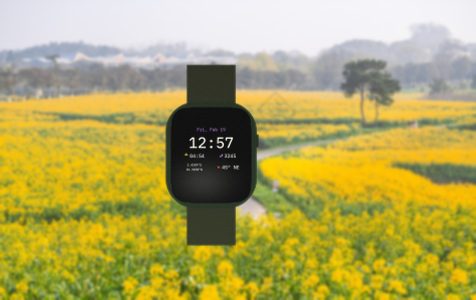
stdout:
12h57
